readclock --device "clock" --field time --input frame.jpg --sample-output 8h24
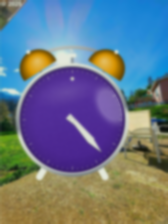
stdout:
4h23
